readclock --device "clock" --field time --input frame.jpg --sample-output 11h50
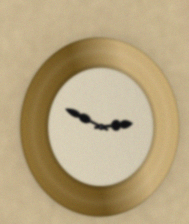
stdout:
2h49
